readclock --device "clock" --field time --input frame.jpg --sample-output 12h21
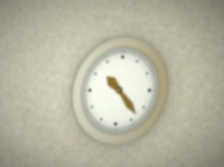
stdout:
10h23
